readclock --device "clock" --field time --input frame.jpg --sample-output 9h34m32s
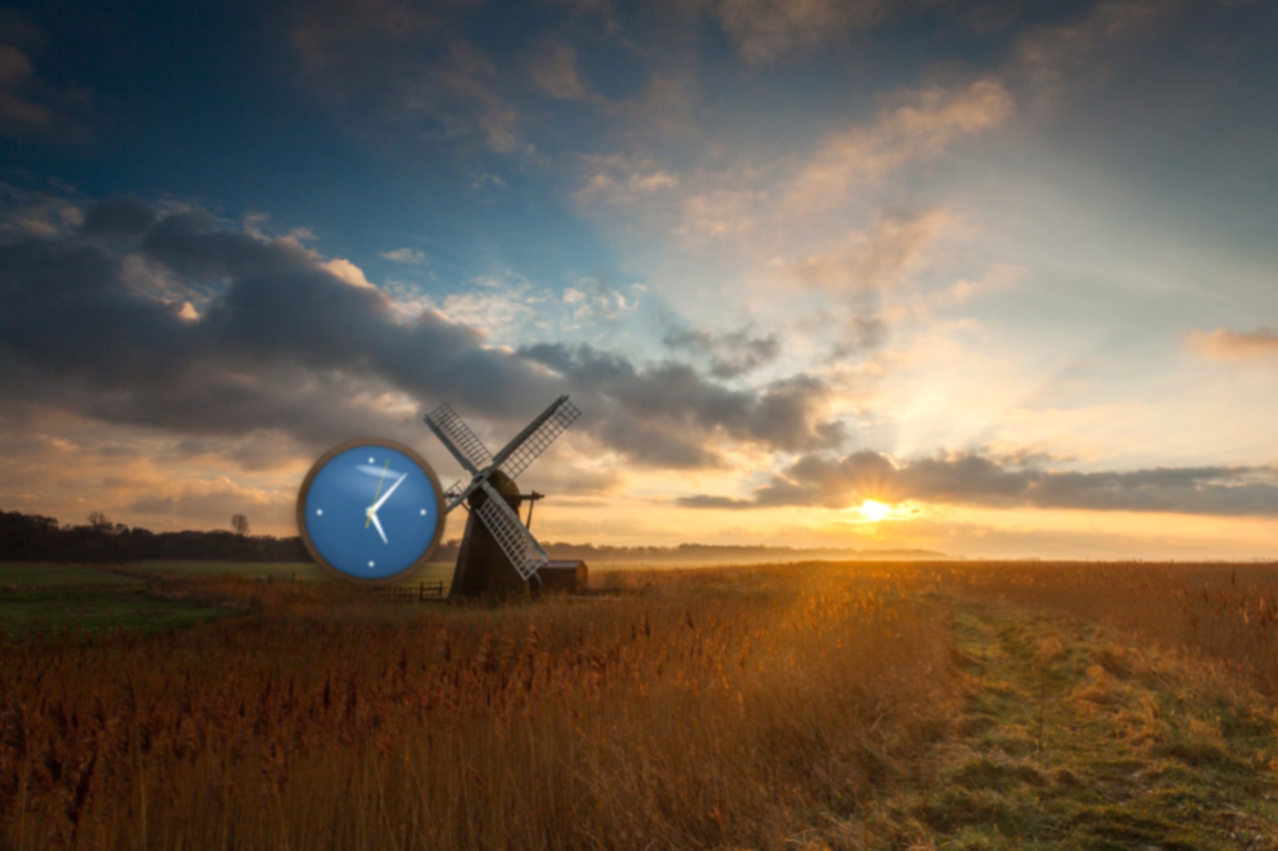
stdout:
5h07m03s
